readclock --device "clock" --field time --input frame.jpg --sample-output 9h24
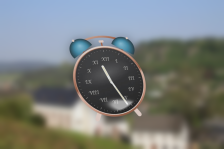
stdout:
11h26
